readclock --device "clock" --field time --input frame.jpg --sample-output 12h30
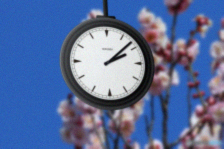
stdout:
2h08
